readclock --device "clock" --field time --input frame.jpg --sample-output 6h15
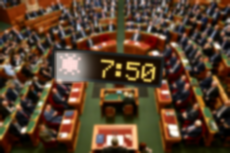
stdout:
7h50
